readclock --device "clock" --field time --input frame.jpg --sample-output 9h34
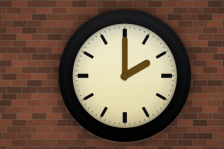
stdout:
2h00
